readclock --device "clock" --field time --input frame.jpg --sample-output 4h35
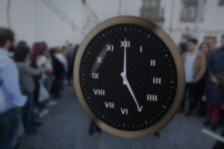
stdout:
5h00
